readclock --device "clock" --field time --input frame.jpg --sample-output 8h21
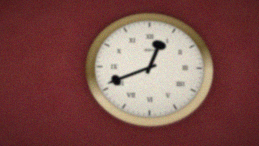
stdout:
12h41
